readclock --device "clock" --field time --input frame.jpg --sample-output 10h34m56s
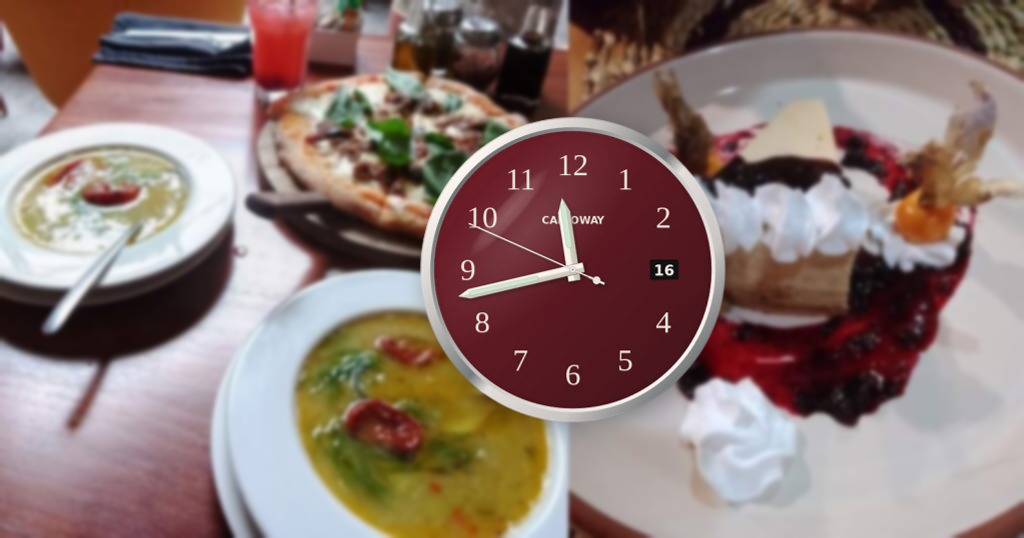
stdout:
11h42m49s
